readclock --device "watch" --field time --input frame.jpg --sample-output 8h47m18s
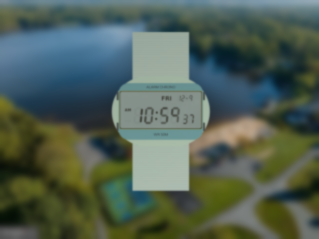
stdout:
10h59m37s
